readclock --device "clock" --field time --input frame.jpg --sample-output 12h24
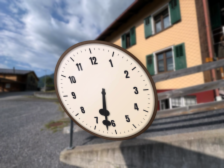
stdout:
6h32
